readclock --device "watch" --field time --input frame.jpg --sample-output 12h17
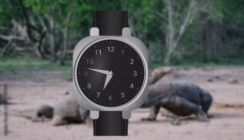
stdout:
6h47
